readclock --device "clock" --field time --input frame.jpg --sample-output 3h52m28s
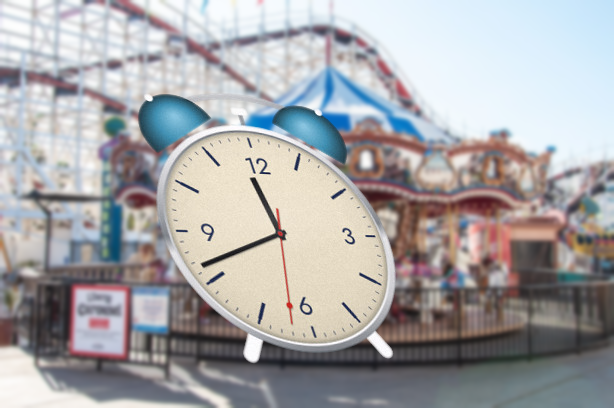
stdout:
11h41m32s
